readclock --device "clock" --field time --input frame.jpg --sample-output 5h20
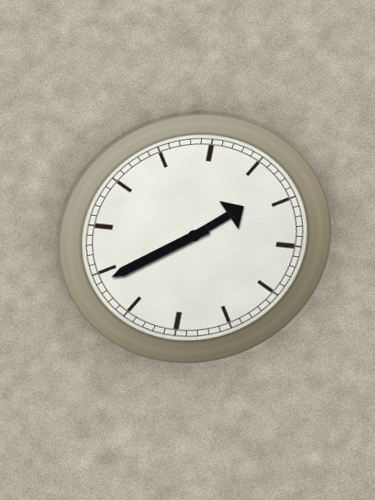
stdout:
1h39
